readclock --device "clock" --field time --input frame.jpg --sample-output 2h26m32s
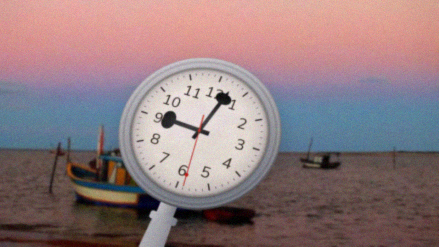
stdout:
9h02m29s
